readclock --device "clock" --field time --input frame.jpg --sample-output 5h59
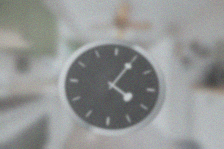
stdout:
4h05
